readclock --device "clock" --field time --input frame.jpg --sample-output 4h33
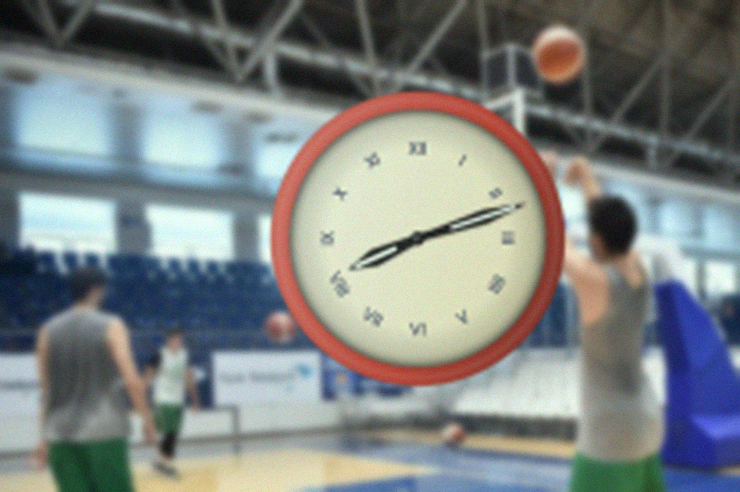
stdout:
8h12
